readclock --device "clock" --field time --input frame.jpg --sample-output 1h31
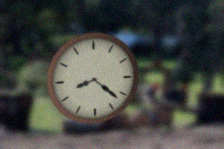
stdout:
8h22
